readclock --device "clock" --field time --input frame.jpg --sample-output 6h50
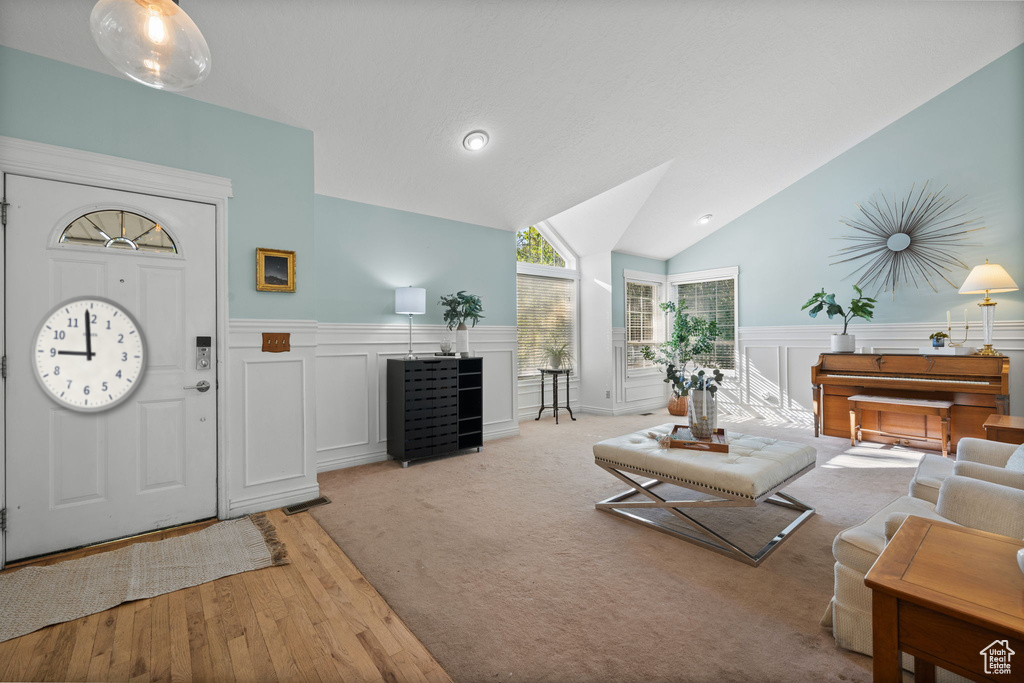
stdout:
8h59
